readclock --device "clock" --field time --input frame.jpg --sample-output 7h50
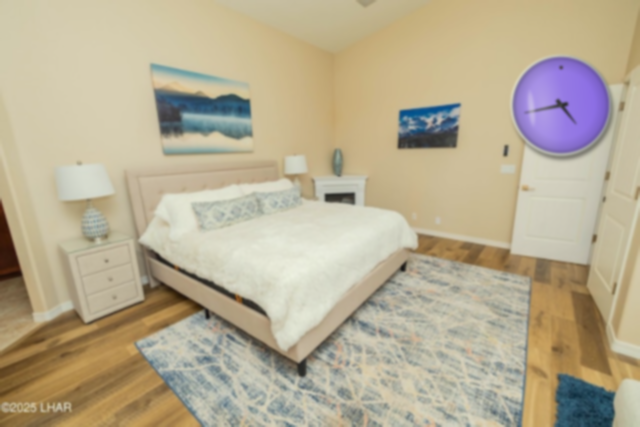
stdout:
4h43
